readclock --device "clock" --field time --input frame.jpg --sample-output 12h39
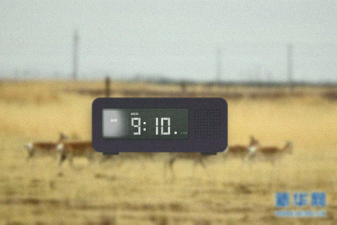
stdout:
9h10
